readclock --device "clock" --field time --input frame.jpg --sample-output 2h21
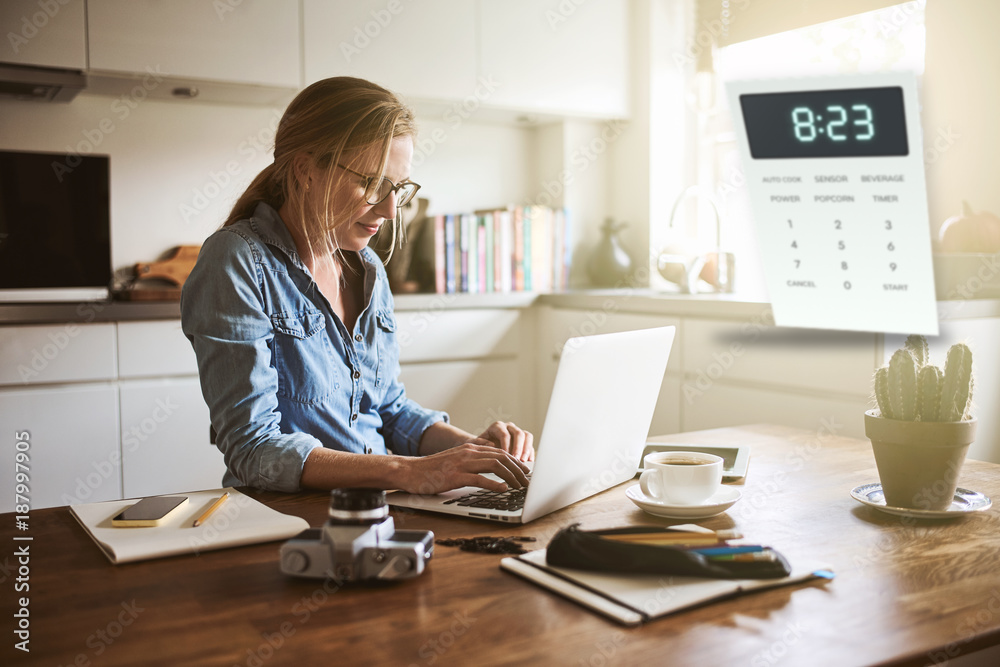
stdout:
8h23
